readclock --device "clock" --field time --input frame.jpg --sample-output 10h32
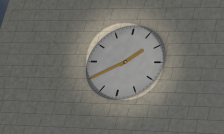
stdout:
1h40
